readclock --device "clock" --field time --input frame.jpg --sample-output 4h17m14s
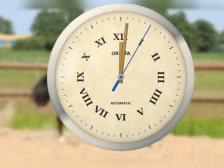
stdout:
12h01m05s
